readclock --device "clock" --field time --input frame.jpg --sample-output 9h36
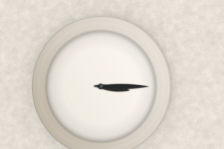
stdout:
3h15
